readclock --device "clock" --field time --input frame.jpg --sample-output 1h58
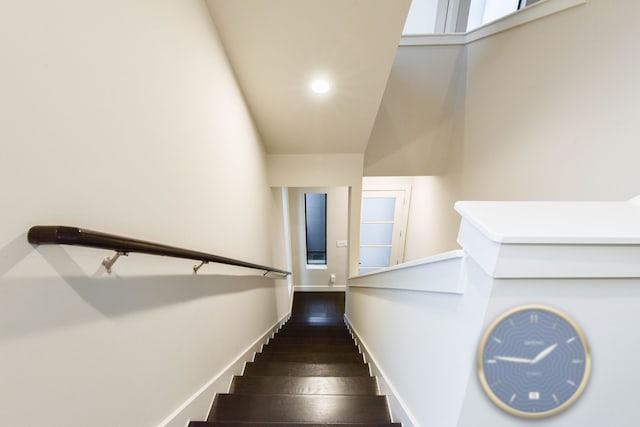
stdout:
1h46
